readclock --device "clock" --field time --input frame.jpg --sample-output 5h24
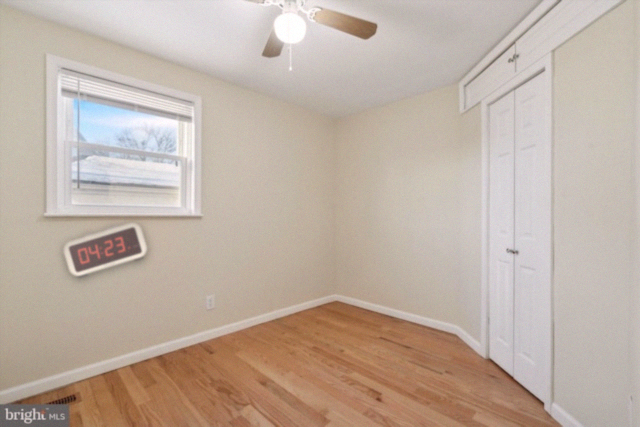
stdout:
4h23
